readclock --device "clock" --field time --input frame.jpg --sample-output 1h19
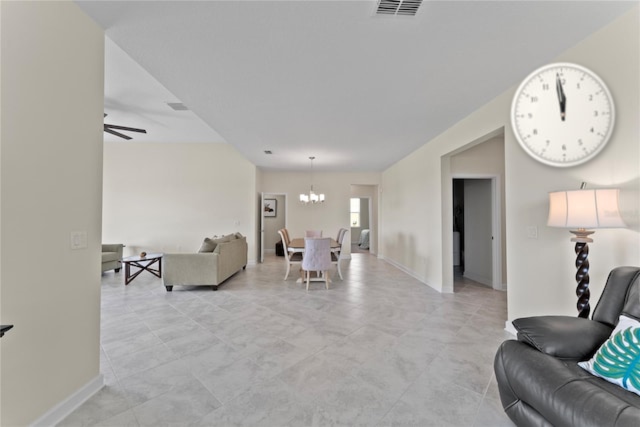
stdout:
11h59
